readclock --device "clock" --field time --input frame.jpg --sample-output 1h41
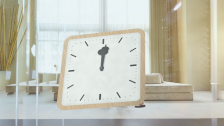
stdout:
12h01
